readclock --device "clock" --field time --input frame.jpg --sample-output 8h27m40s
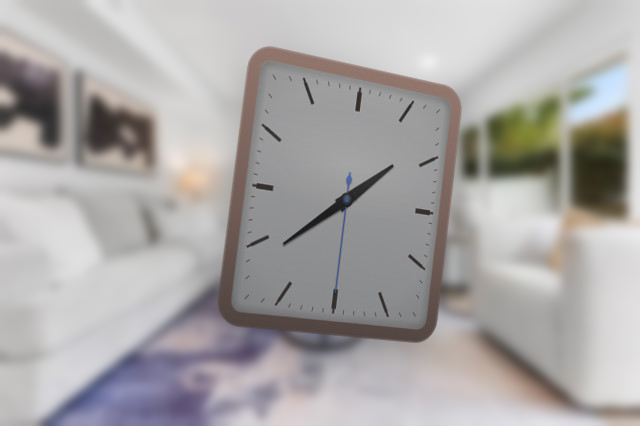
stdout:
1h38m30s
